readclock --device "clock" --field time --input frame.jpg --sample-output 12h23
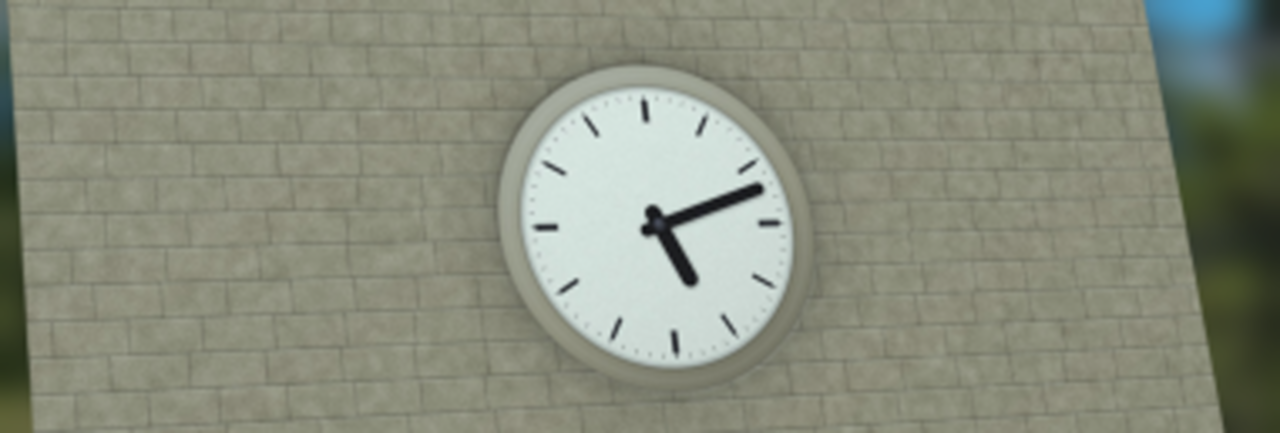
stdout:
5h12
